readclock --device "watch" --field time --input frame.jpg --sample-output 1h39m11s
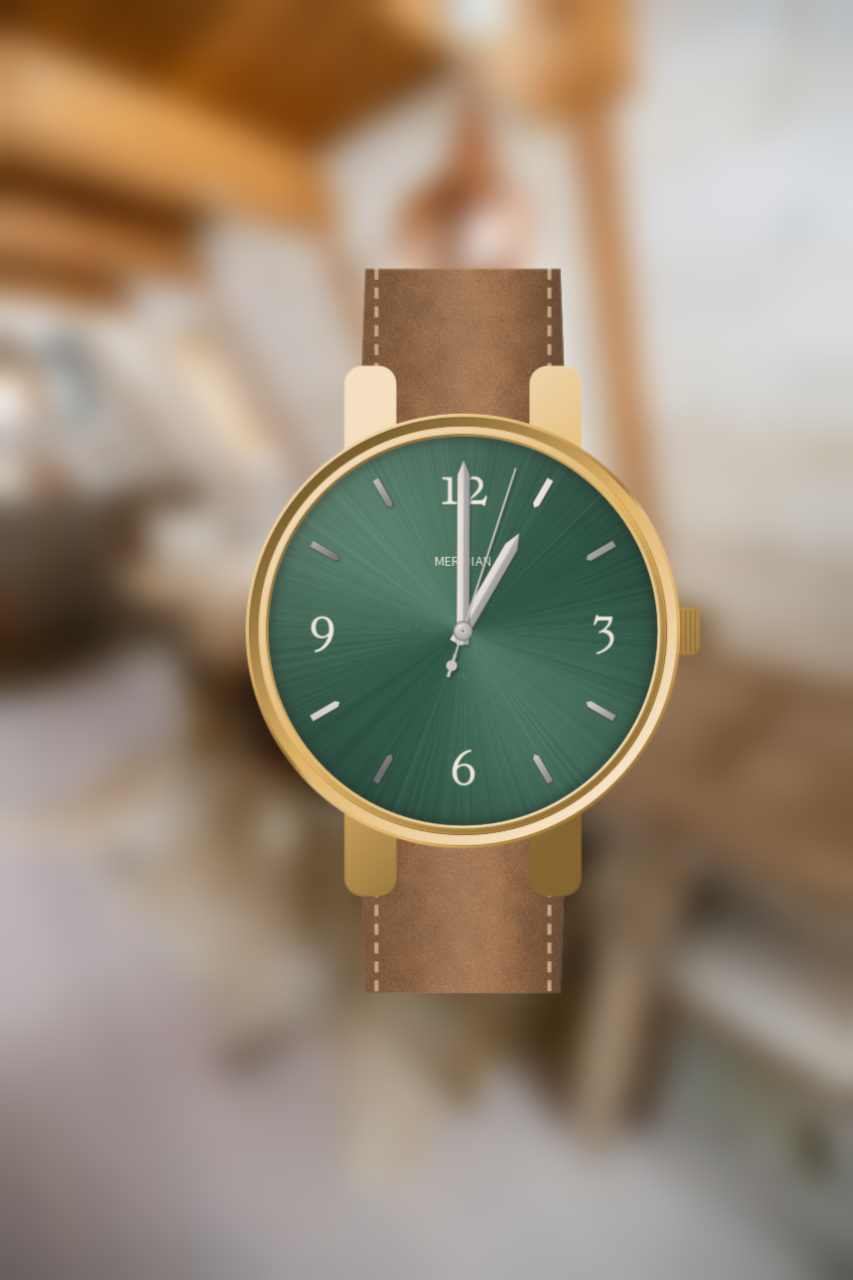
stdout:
1h00m03s
